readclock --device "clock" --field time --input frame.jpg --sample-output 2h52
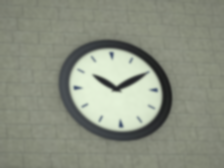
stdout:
10h10
